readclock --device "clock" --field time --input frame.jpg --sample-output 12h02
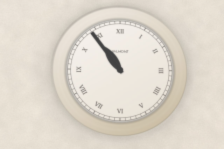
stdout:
10h54
